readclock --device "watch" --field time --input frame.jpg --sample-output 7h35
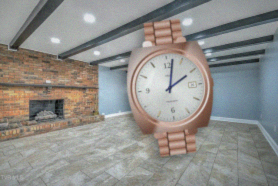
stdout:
2h02
